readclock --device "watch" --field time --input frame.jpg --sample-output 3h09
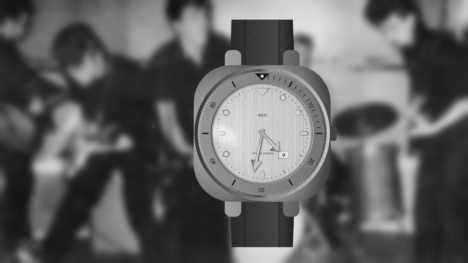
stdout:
4h32
